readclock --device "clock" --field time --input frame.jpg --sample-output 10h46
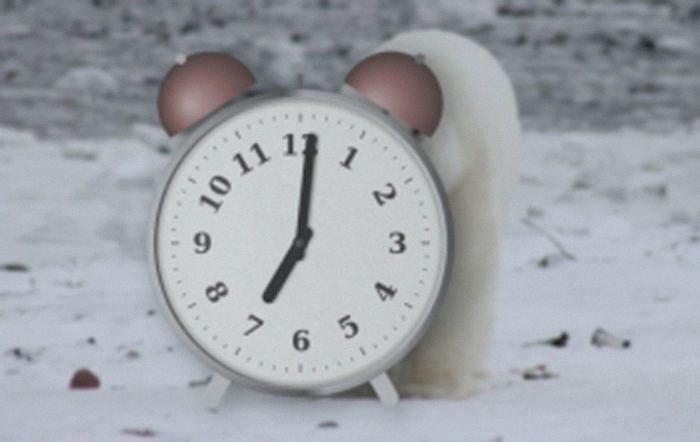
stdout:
7h01
